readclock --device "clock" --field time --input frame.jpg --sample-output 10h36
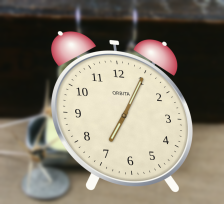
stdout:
7h05
